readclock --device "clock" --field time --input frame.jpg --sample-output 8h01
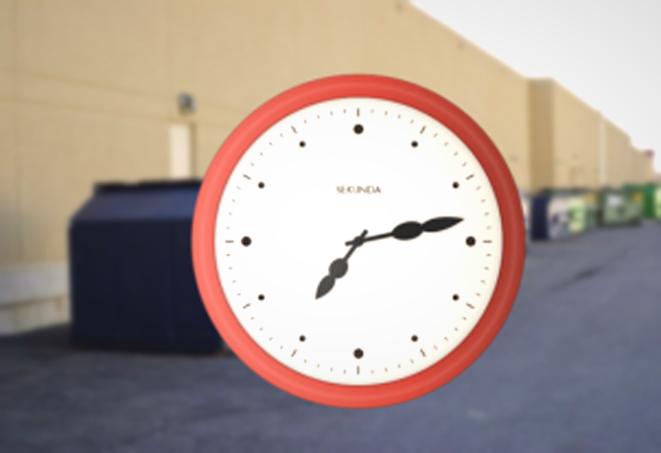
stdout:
7h13
